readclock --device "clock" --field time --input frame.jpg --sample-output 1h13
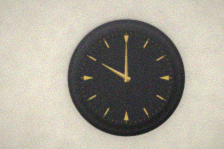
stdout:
10h00
